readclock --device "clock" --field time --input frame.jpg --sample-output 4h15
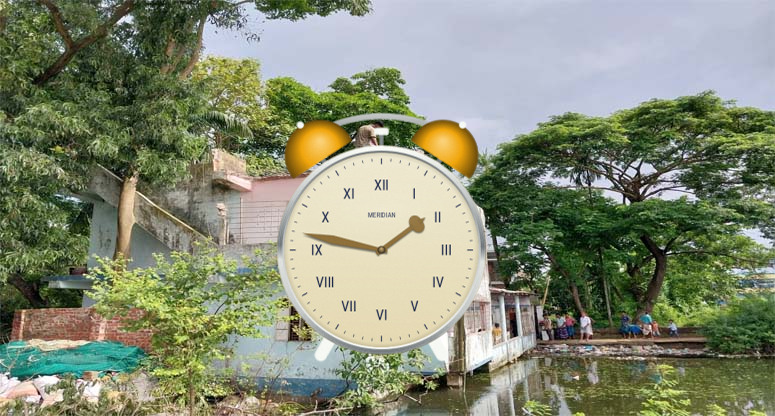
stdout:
1h47
